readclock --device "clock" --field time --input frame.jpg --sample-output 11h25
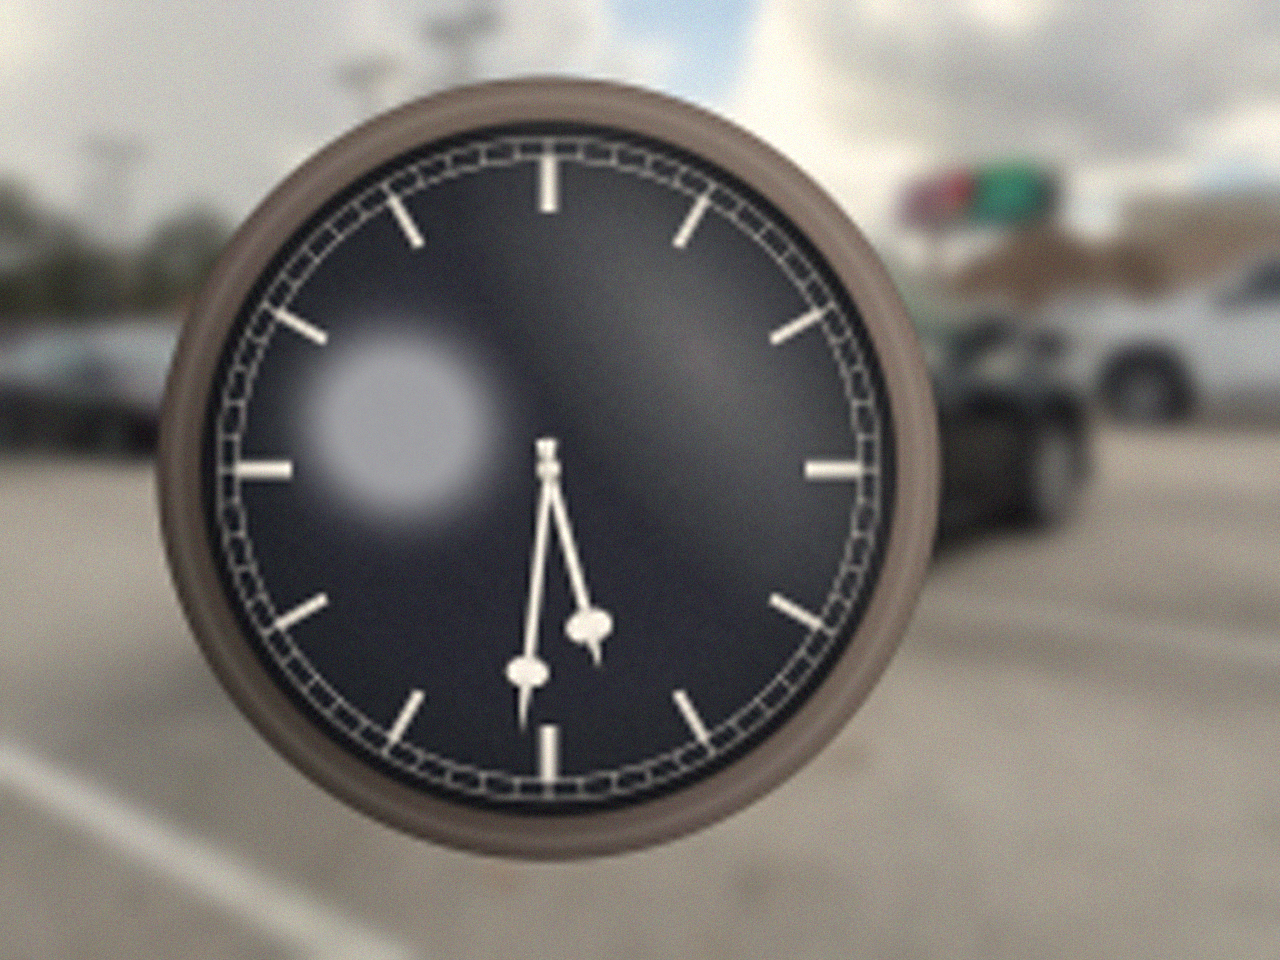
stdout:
5h31
